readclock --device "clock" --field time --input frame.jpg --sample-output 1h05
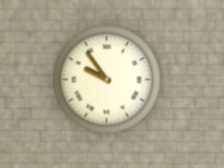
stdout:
9h54
